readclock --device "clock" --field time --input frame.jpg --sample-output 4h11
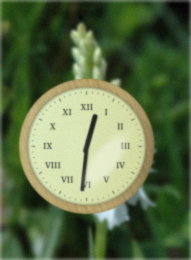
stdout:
12h31
